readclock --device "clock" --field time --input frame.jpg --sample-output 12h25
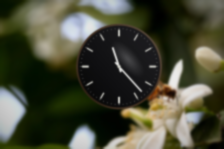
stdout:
11h23
